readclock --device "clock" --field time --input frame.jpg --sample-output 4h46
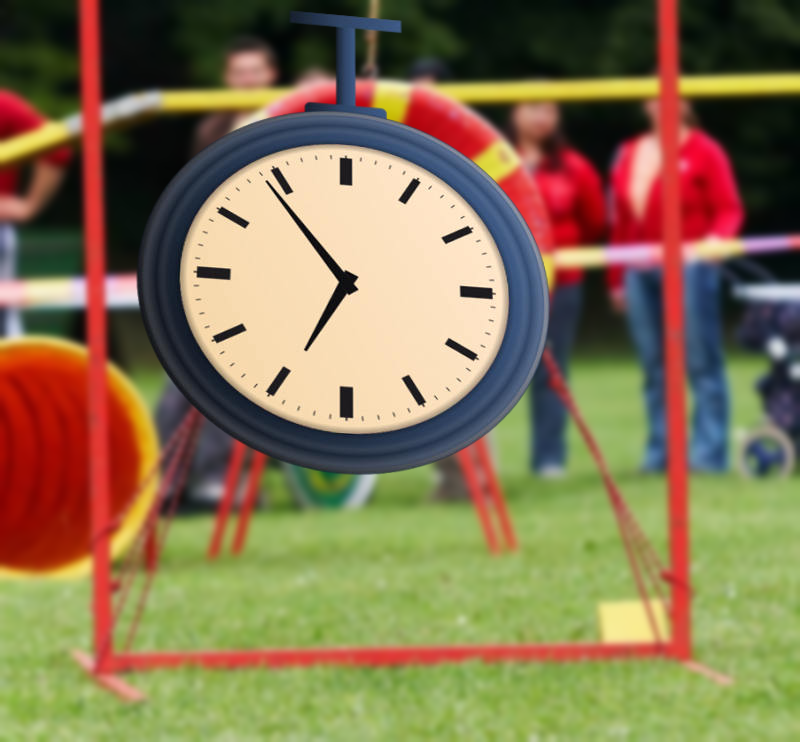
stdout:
6h54
